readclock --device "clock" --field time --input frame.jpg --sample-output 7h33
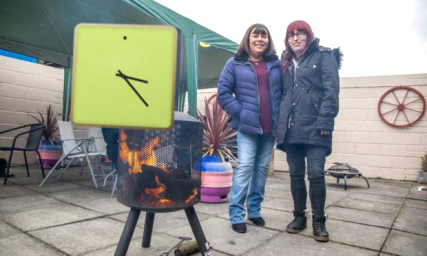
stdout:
3h23
